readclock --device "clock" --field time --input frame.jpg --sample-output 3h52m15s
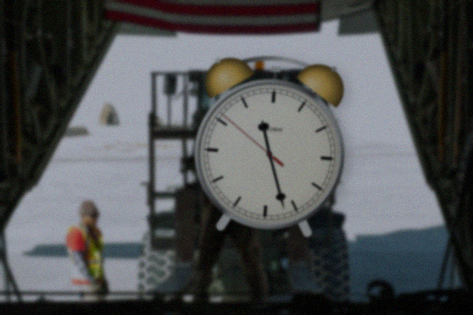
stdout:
11h26m51s
